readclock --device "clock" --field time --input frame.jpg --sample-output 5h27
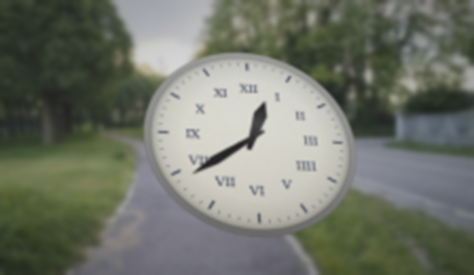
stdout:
12h39
